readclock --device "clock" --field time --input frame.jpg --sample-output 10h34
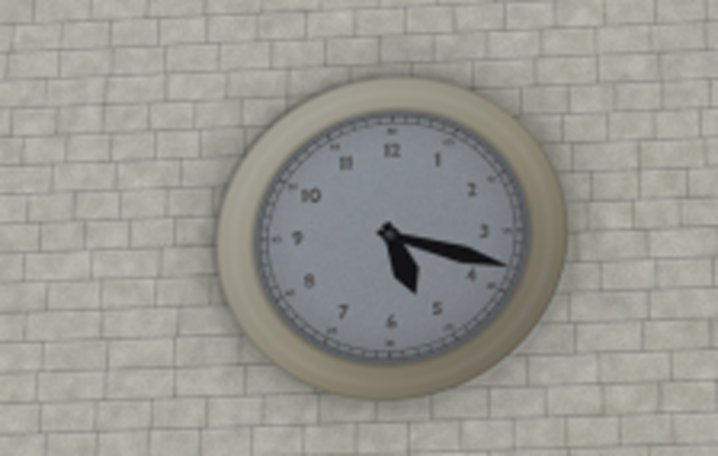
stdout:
5h18
